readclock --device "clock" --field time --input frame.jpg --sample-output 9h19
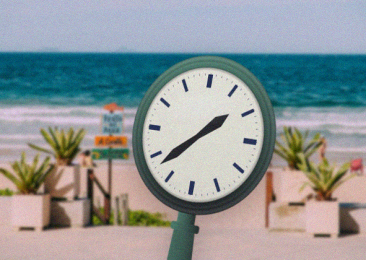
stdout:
1h38
